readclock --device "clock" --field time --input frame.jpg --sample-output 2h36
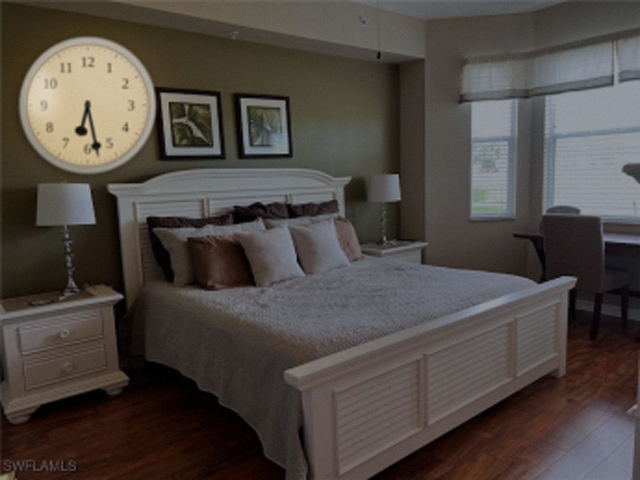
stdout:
6h28
